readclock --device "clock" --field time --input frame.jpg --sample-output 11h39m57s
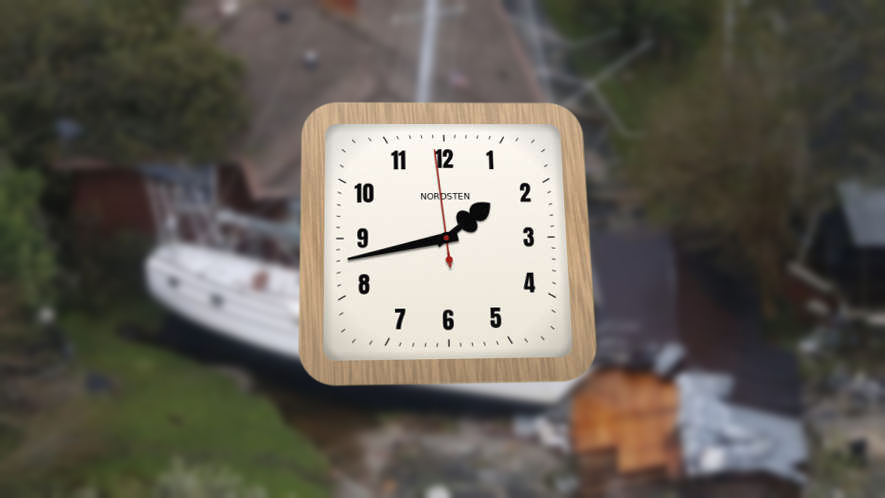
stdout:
1h42m59s
